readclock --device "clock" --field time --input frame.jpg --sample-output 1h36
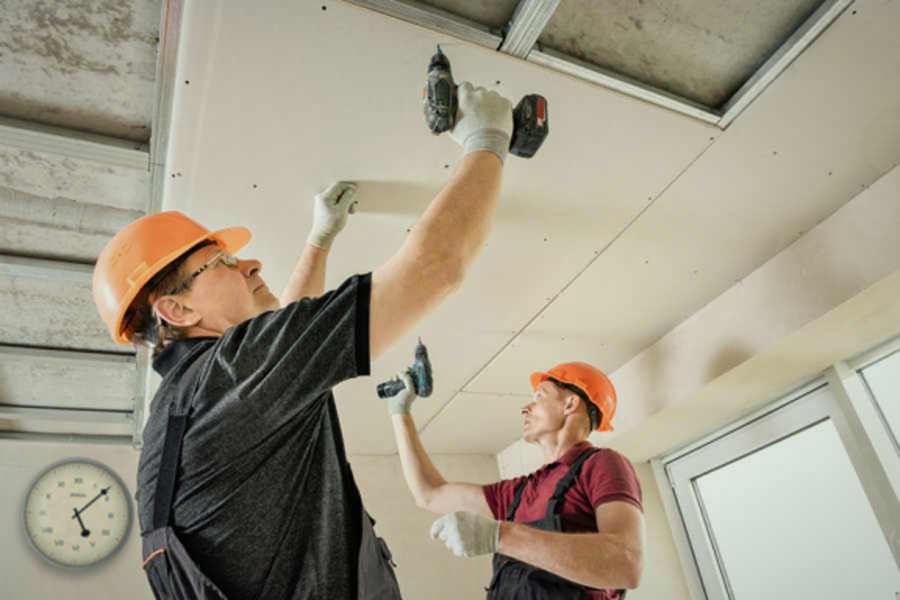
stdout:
5h08
